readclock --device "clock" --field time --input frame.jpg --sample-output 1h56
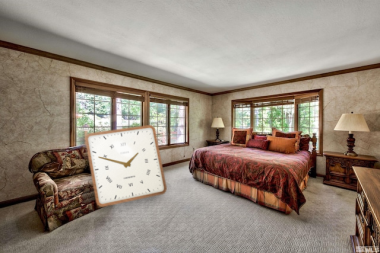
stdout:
1h49
